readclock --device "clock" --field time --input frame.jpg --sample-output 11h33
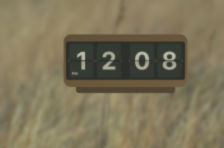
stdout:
12h08
